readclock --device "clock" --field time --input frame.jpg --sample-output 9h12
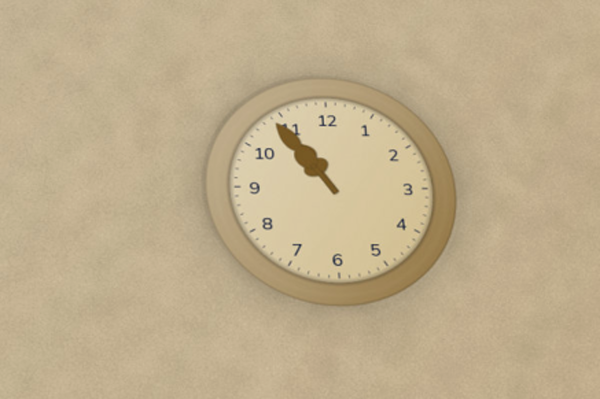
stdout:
10h54
